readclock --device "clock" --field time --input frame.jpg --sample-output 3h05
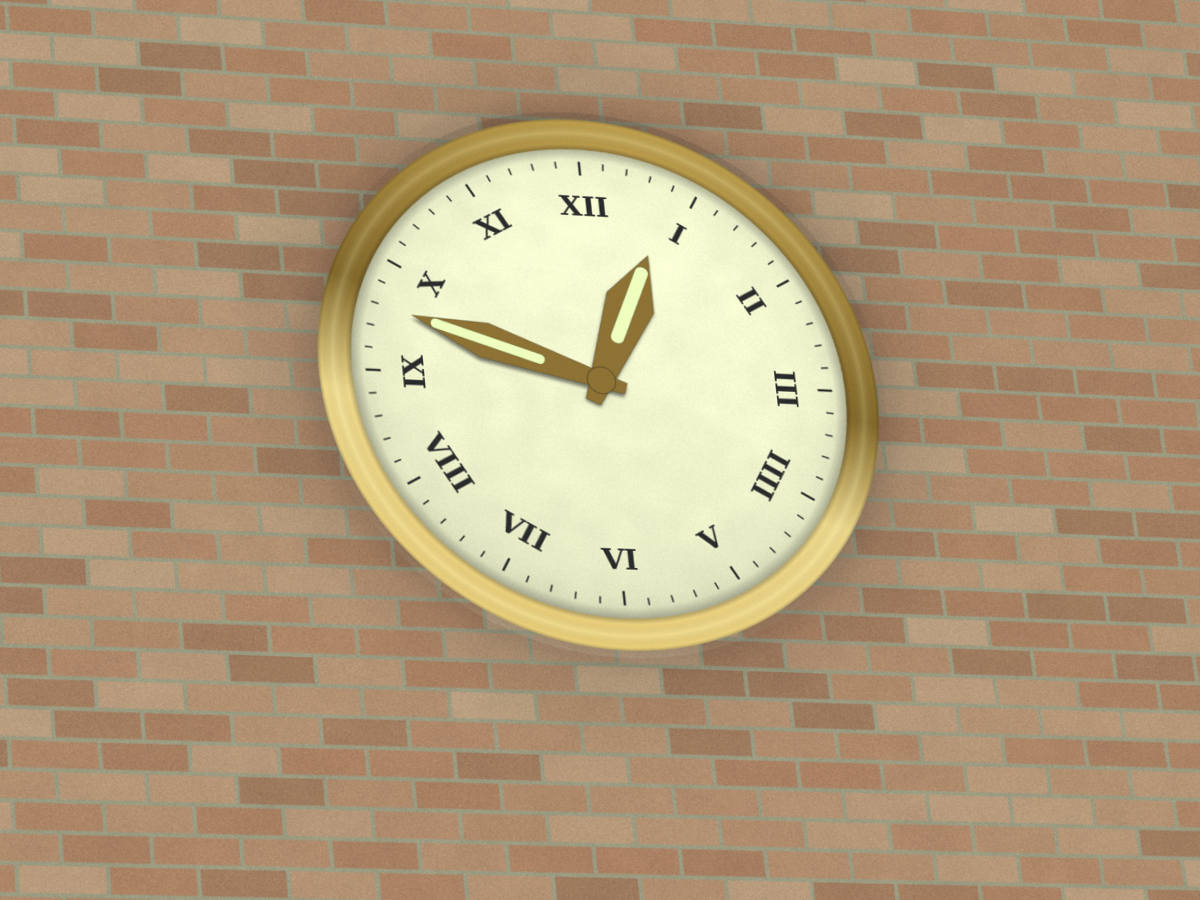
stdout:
12h48
